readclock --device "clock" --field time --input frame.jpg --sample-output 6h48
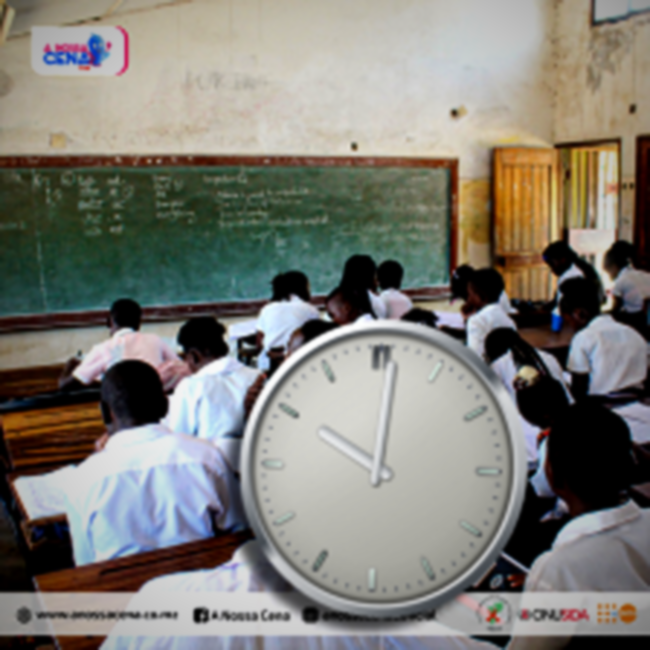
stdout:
10h01
